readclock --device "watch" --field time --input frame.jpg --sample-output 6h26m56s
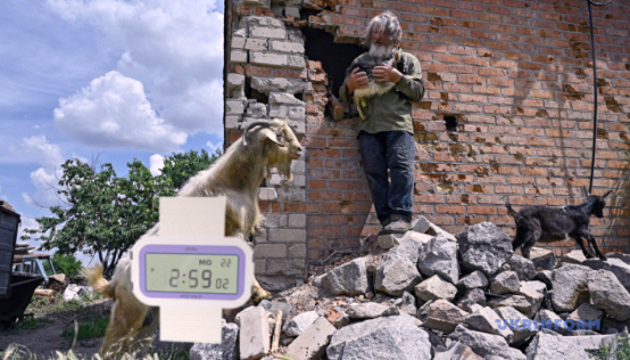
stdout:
2h59m02s
